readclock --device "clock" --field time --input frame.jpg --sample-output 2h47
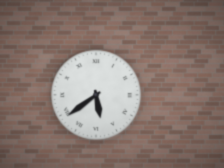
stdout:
5h39
